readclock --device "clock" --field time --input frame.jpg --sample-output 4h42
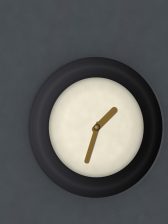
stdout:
1h33
